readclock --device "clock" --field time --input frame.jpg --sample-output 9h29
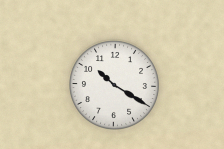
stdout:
10h20
